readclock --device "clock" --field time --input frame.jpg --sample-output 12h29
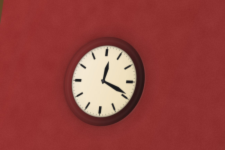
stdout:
12h19
